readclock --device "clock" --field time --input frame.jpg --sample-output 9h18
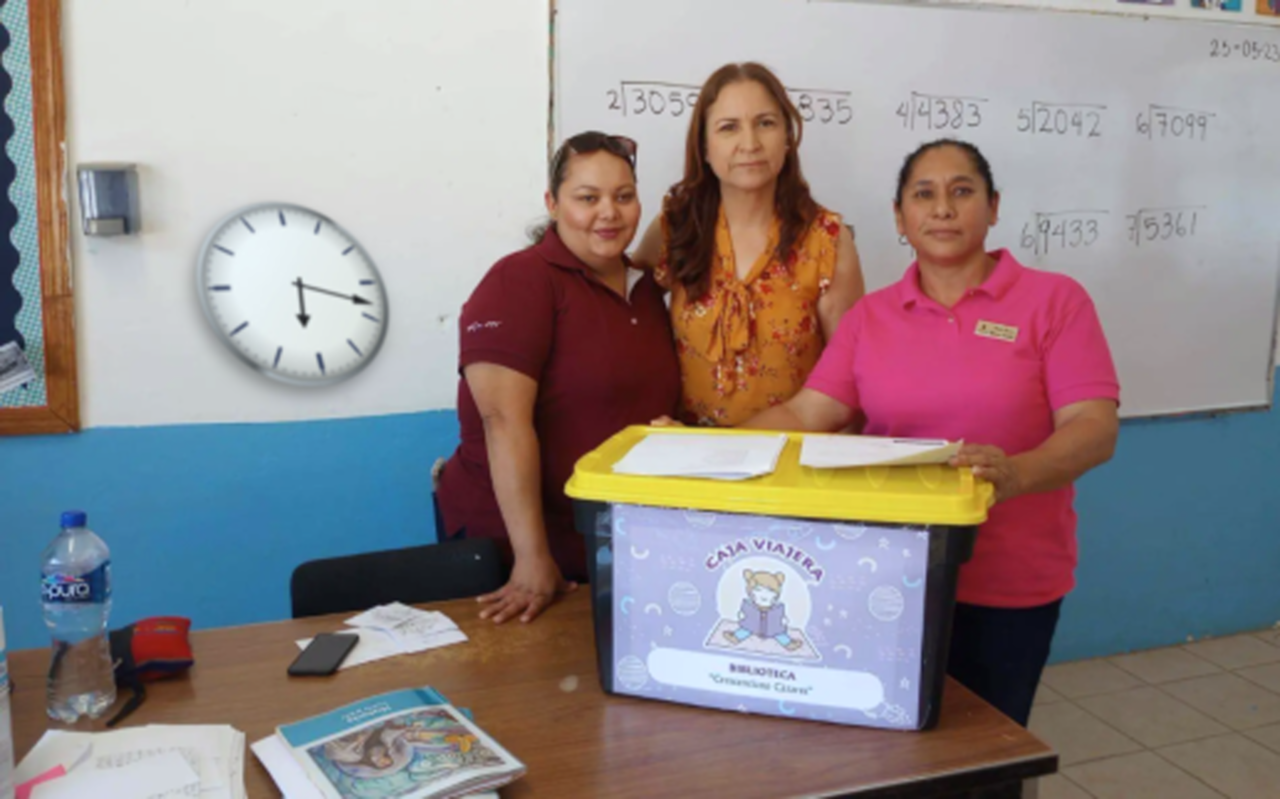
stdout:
6h18
